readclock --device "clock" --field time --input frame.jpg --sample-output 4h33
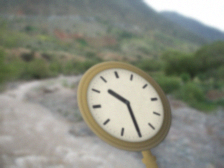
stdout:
10h30
